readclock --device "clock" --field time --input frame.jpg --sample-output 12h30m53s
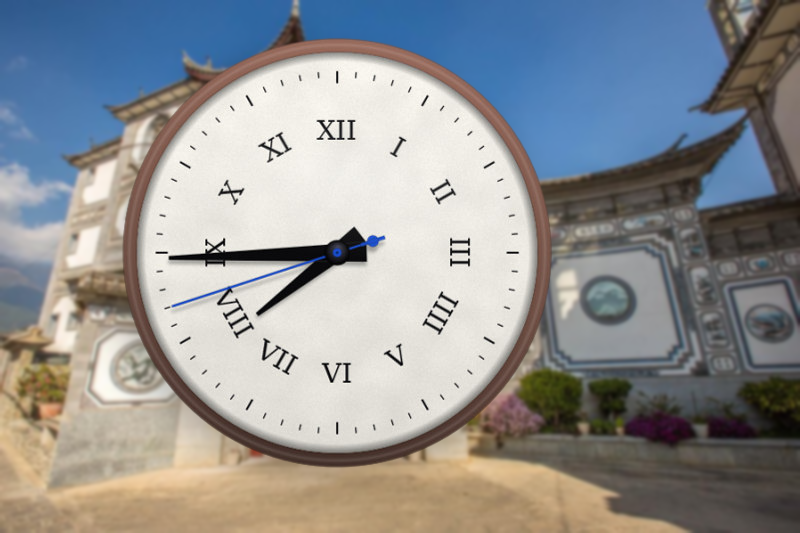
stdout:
7h44m42s
